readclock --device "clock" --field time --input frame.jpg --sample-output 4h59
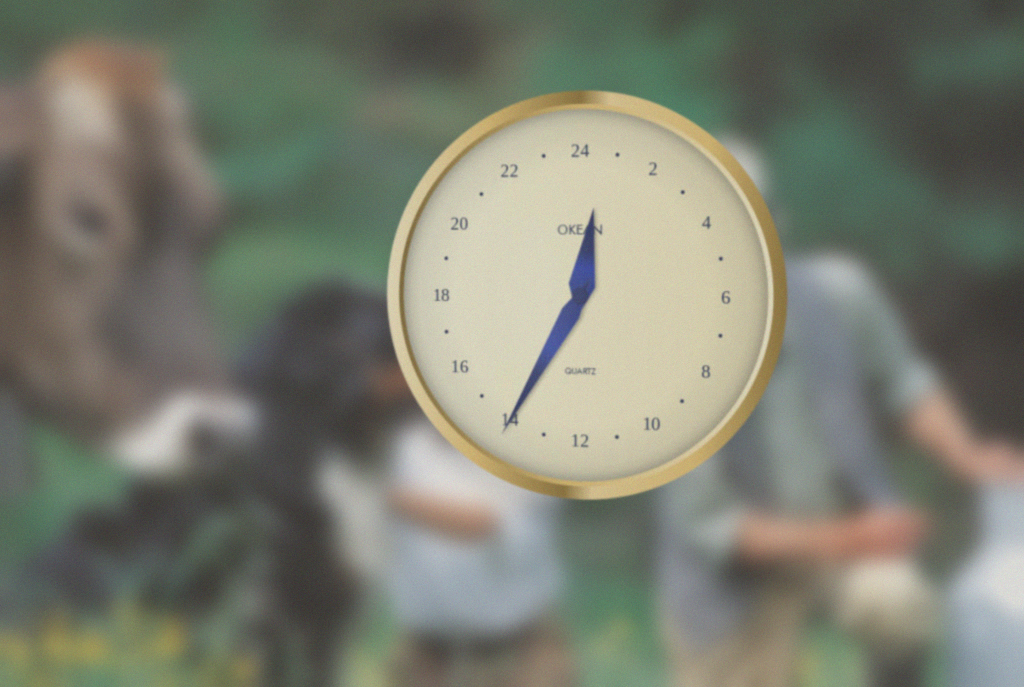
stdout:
0h35
